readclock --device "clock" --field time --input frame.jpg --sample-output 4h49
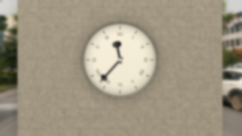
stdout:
11h37
